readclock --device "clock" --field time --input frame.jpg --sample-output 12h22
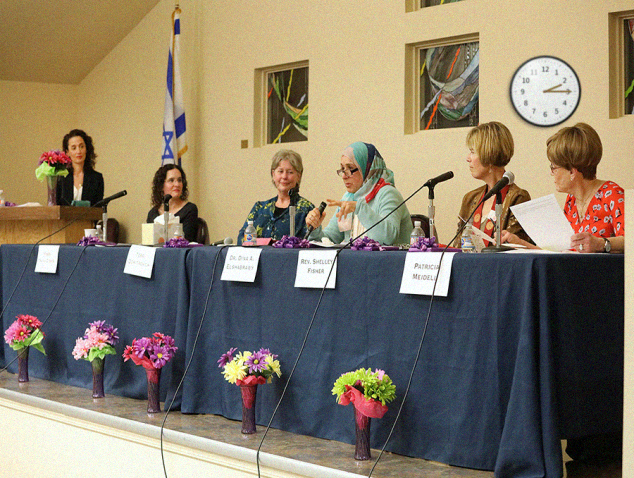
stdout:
2h15
